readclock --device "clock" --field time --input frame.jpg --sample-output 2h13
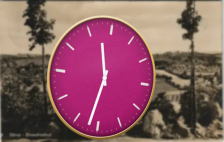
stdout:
11h32
